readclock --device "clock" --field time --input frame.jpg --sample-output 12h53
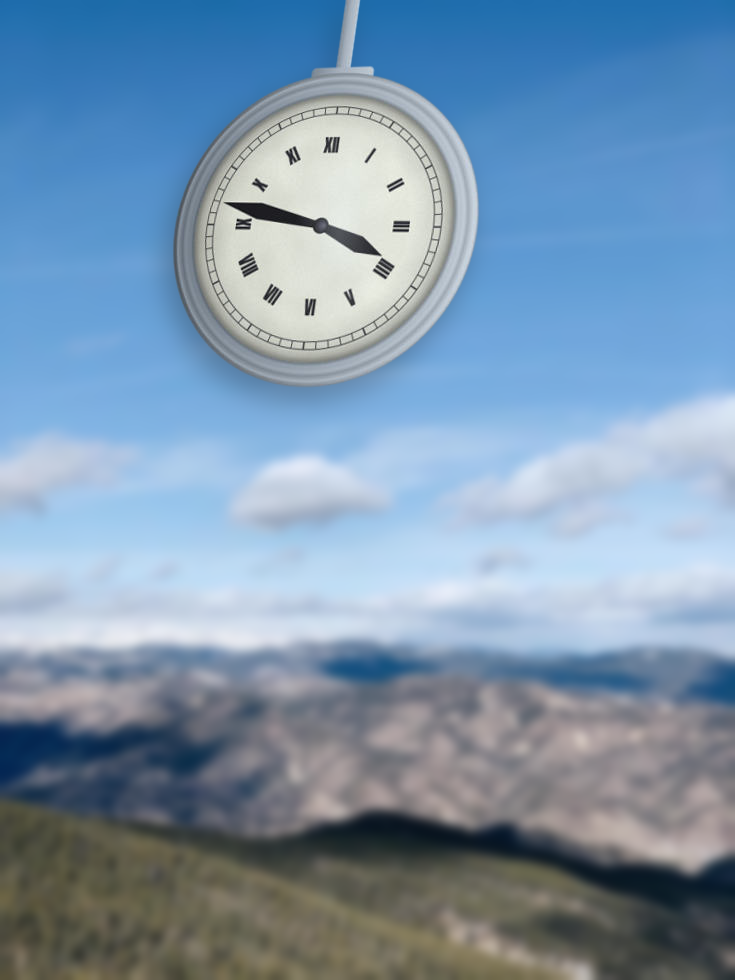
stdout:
3h47
